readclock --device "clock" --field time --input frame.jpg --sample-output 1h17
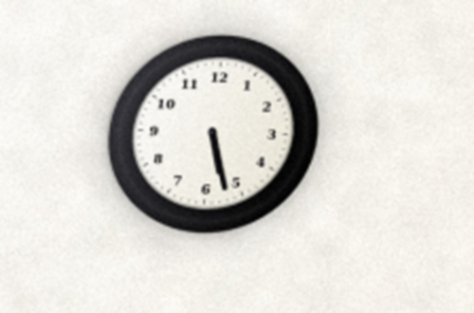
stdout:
5h27
